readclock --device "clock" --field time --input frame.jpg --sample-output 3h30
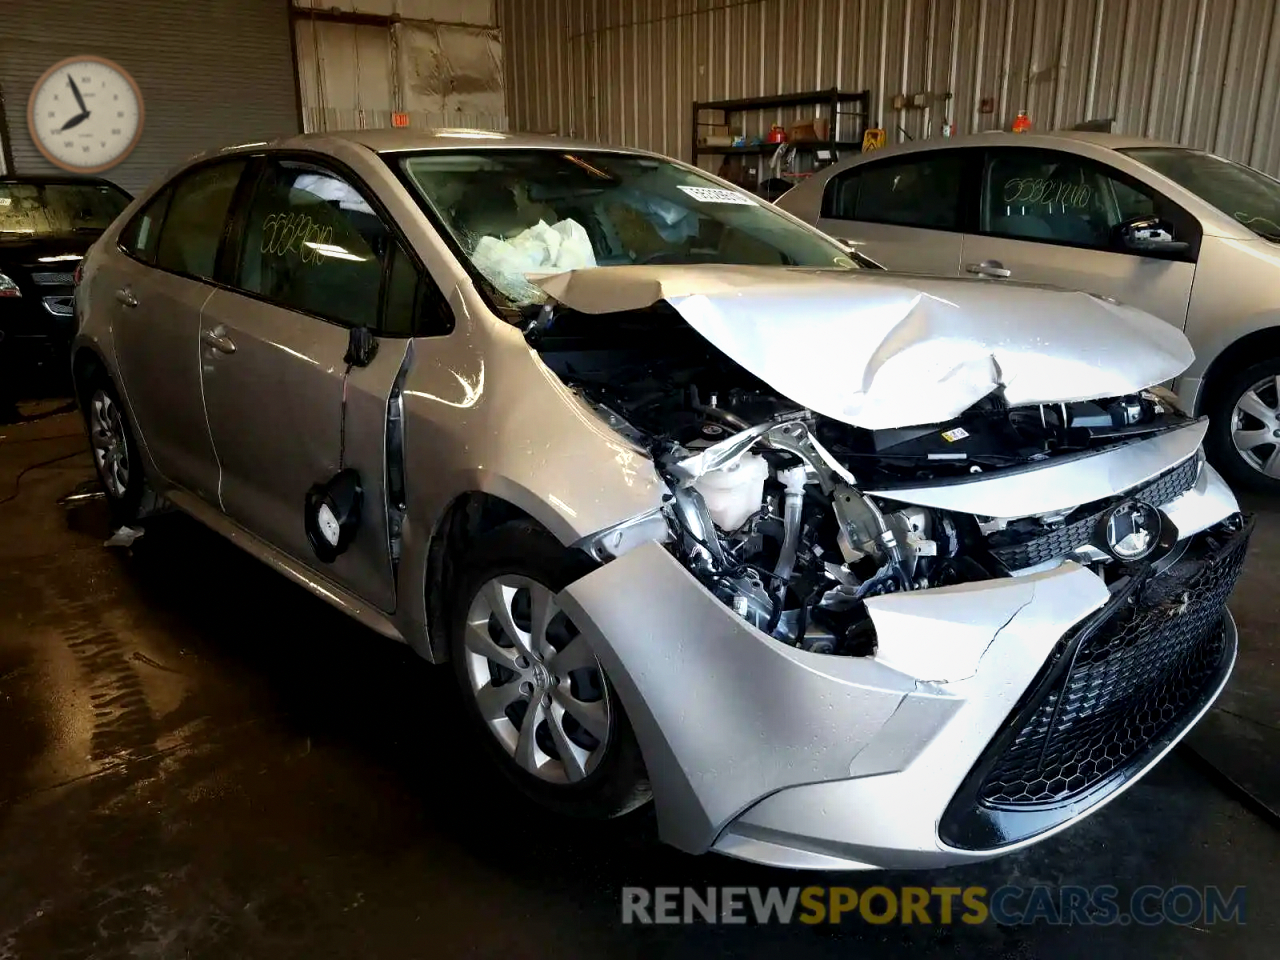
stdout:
7h56
